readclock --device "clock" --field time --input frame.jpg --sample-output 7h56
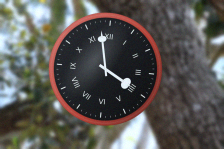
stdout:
3h58
